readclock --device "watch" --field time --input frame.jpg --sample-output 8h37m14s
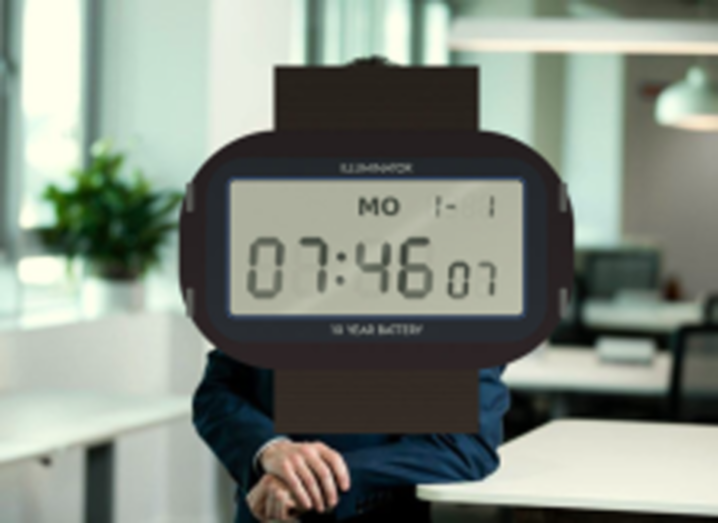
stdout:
7h46m07s
